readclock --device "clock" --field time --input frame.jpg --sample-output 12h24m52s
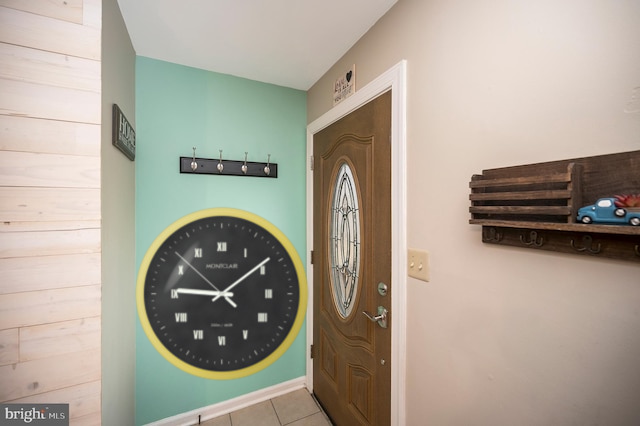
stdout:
9h08m52s
